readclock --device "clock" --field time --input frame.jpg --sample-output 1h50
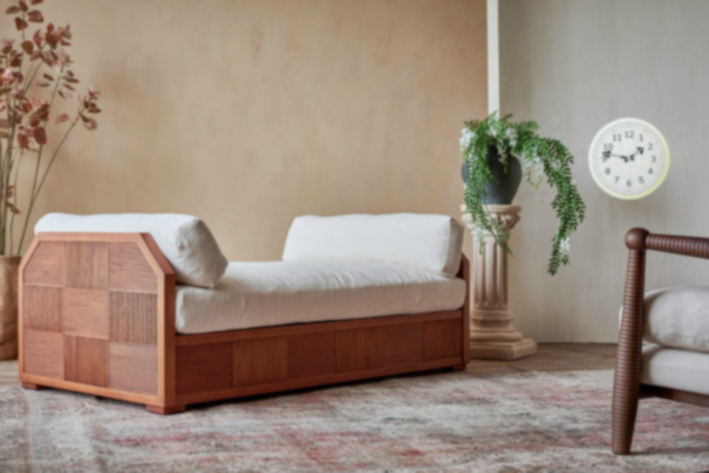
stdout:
1h47
